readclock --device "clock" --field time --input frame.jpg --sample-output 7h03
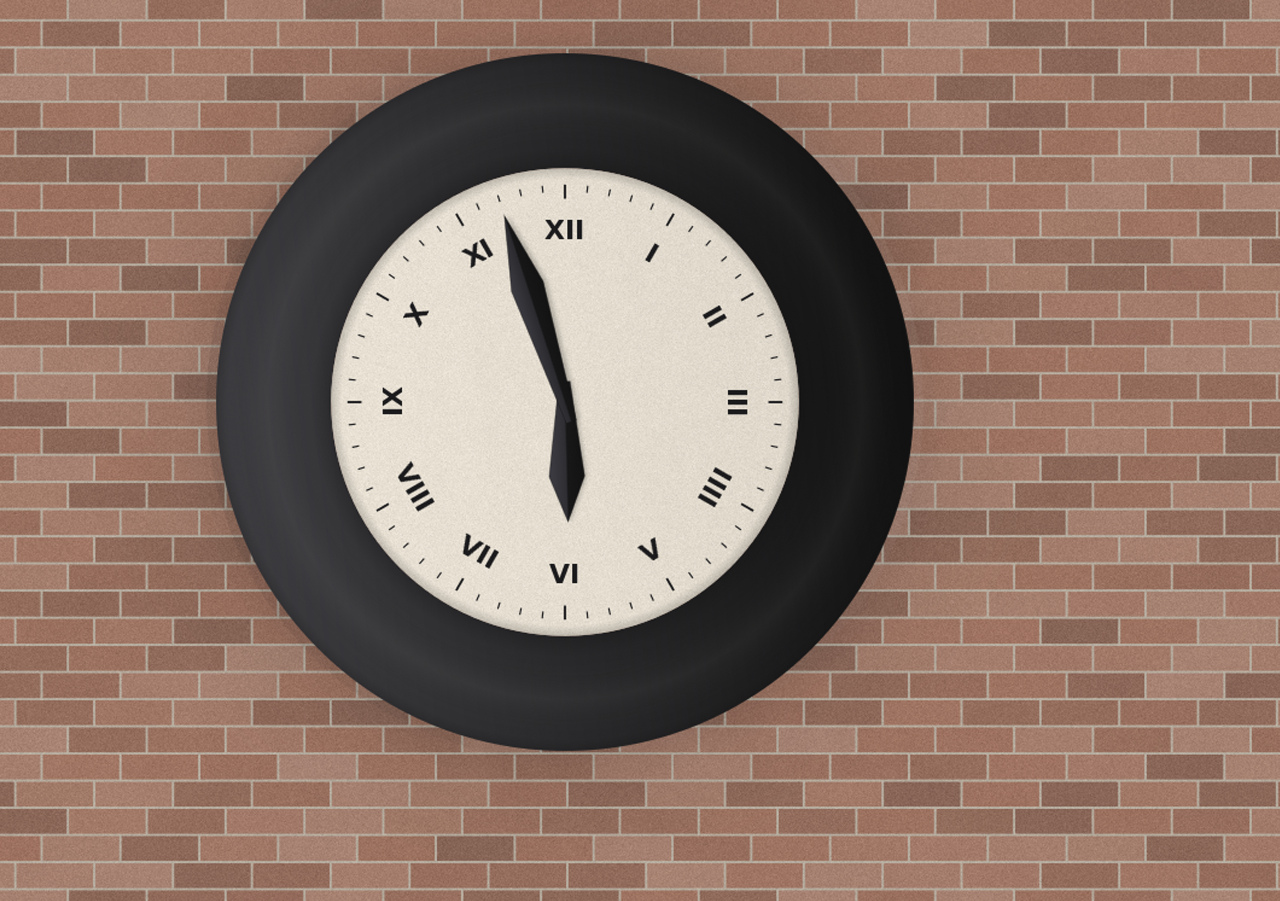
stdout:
5h57
